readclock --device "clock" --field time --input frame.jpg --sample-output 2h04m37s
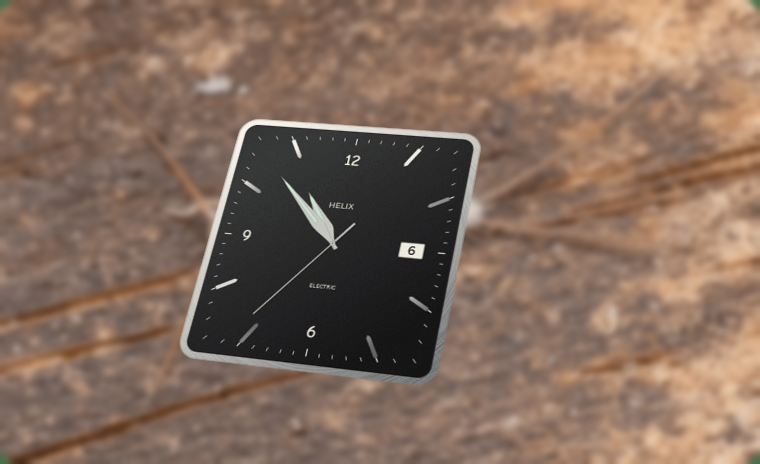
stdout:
10h52m36s
